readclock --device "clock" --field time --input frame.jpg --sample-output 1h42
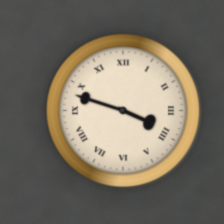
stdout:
3h48
